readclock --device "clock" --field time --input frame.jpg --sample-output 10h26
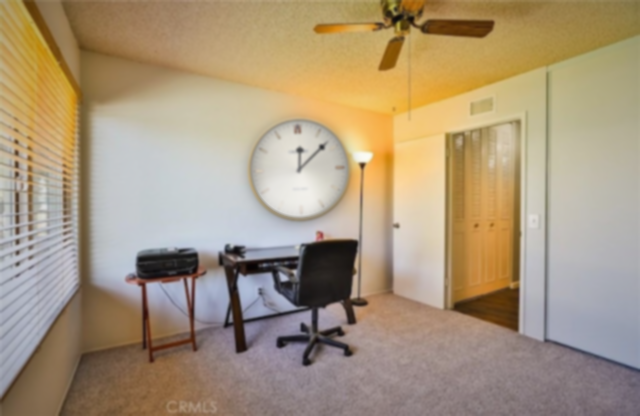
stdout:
12h08
